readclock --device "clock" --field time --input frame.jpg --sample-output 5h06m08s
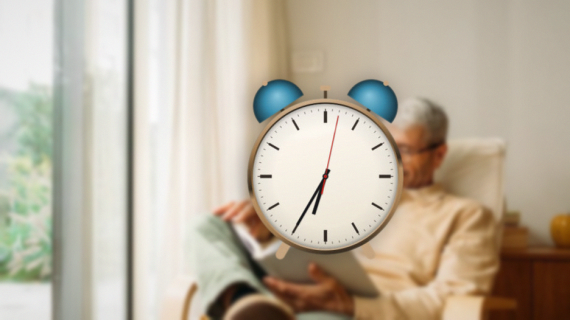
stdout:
6h35m02s
